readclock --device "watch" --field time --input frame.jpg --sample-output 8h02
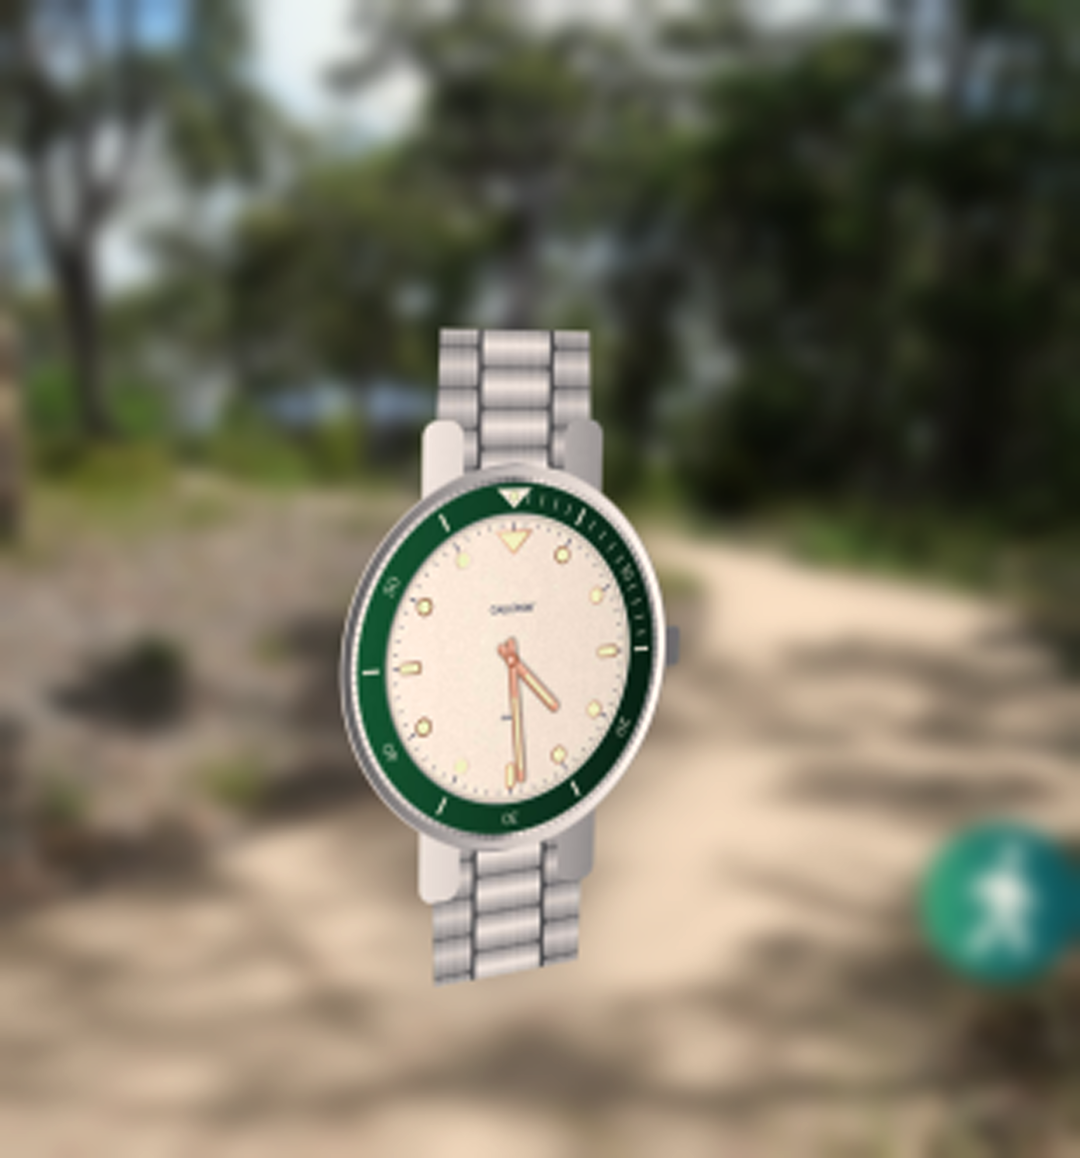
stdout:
4h29
